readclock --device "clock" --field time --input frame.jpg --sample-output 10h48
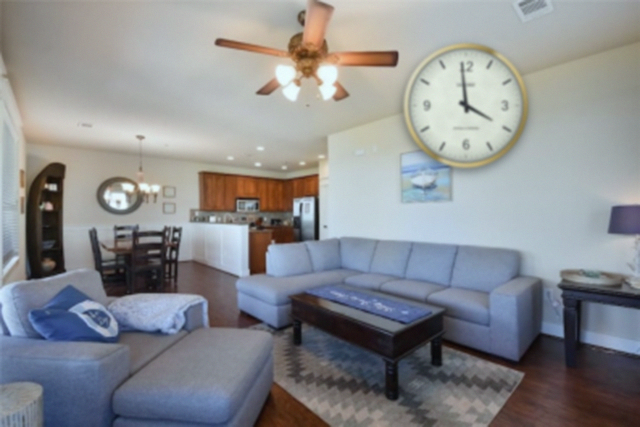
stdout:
3h59
